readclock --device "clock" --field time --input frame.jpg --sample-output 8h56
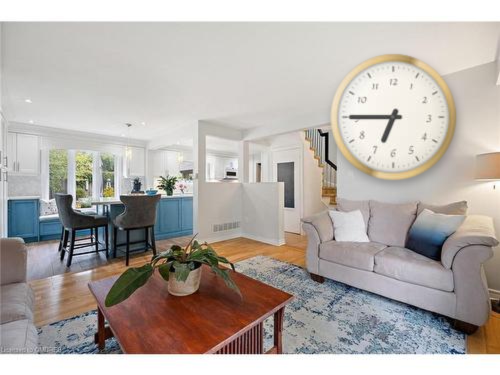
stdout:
6h45
